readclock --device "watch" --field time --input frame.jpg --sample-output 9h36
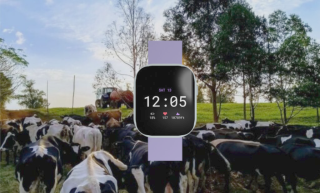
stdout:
12h05
